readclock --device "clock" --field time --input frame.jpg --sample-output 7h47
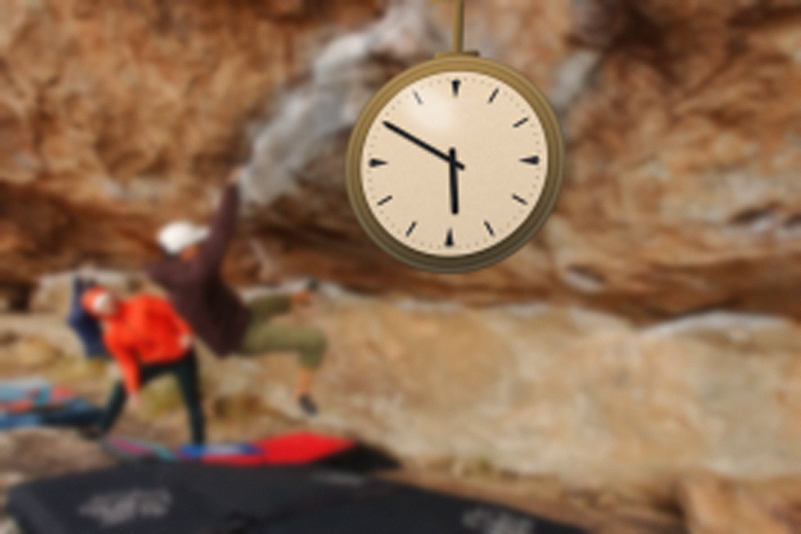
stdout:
5h50
